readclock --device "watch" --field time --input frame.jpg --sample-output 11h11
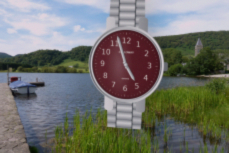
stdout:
4h57
